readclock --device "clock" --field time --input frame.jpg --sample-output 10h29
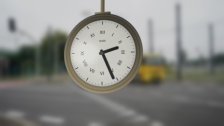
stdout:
2h26
